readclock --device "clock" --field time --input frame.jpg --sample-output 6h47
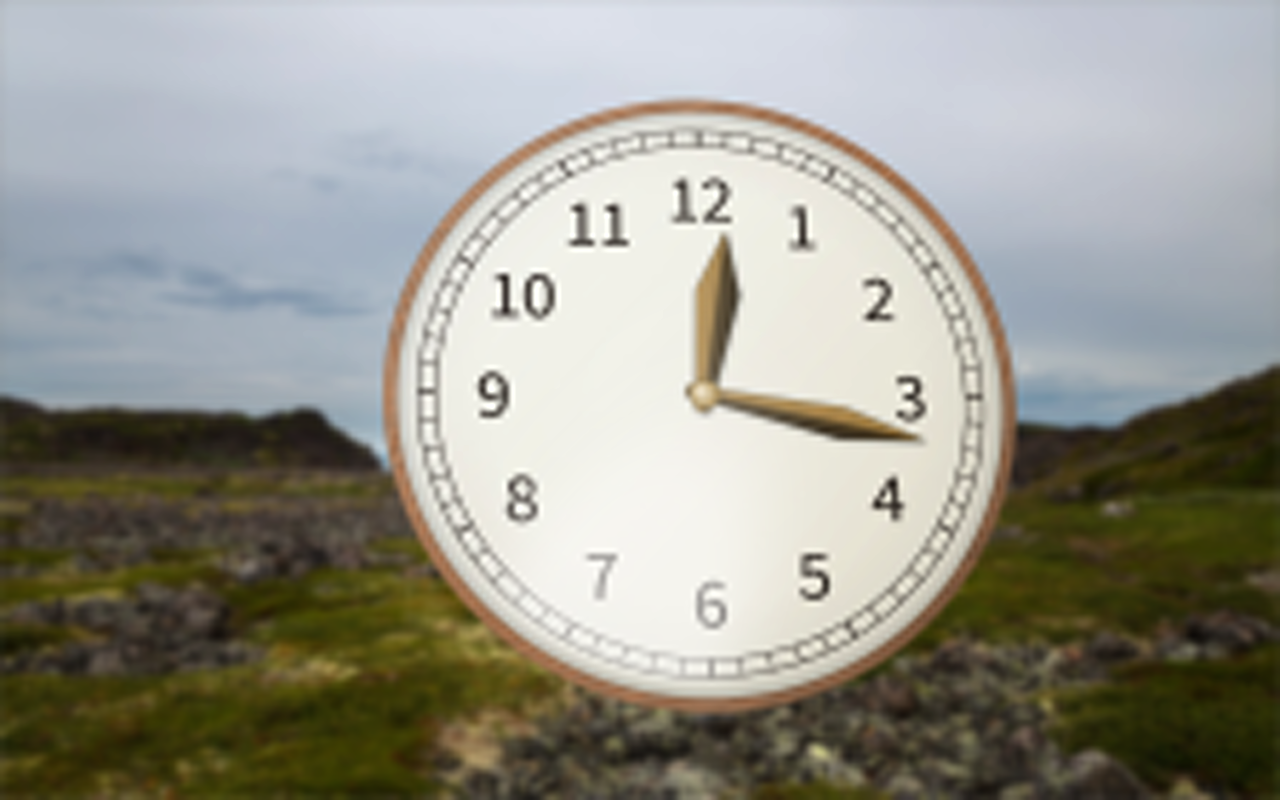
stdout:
12h17
